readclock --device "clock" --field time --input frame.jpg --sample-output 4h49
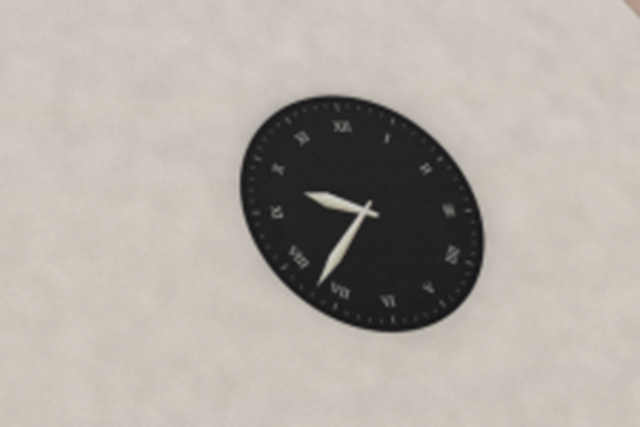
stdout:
9h37
